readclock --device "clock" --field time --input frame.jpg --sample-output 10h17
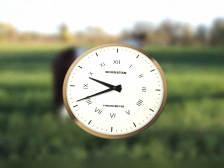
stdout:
9h41
